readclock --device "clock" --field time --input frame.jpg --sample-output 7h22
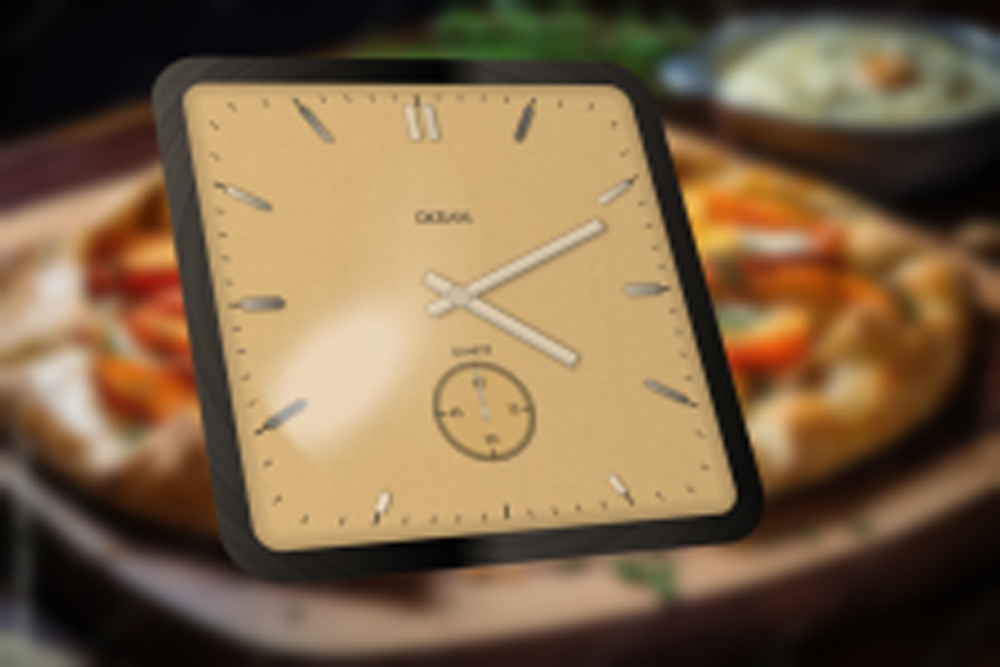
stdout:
4h11
